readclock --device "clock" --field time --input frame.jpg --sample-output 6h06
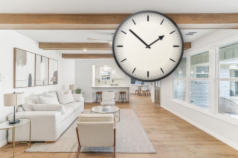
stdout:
1h52
